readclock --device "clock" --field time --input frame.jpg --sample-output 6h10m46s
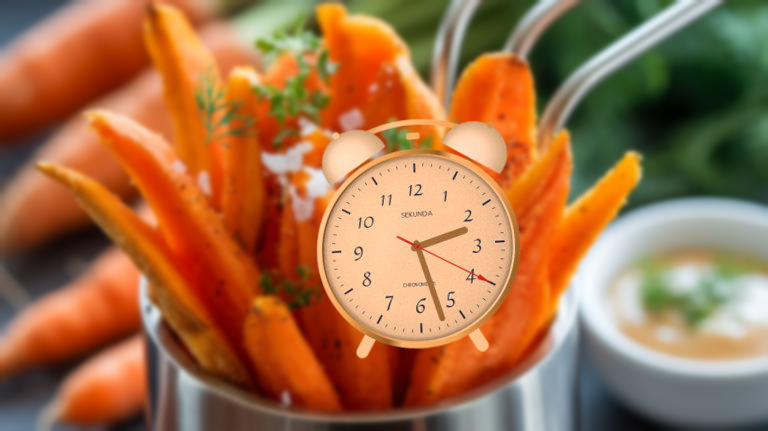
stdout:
2h27m20s
